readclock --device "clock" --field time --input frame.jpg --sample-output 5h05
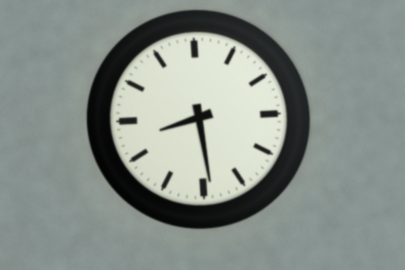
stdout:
8h29
